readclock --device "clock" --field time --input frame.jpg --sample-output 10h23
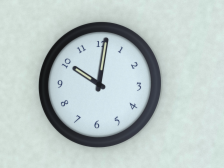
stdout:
10h01
